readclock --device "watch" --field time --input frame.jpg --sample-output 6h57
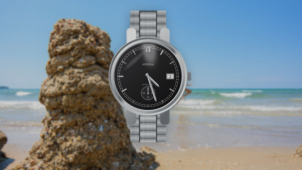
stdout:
4h27
